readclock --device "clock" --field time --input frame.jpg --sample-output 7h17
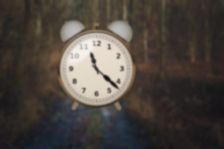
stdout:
11h22
